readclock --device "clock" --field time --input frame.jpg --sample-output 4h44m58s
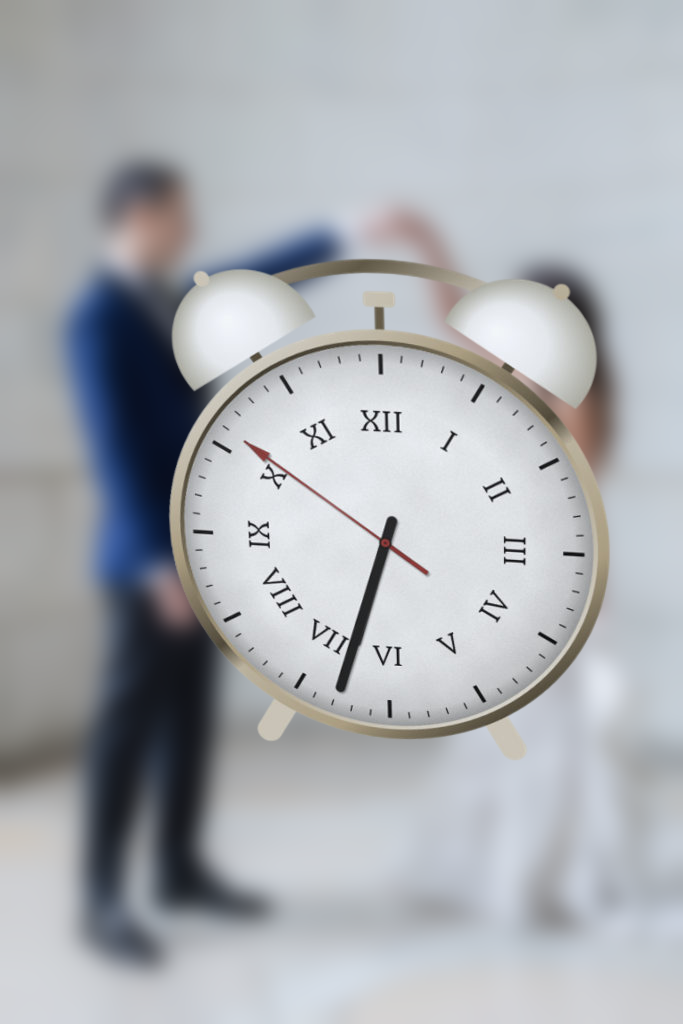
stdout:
6h32m51s
